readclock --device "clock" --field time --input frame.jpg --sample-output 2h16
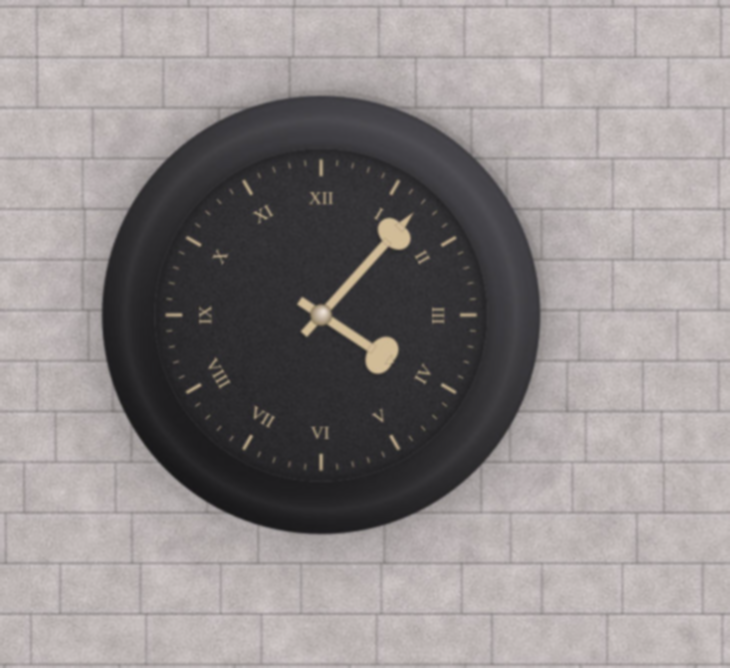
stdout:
4h07
